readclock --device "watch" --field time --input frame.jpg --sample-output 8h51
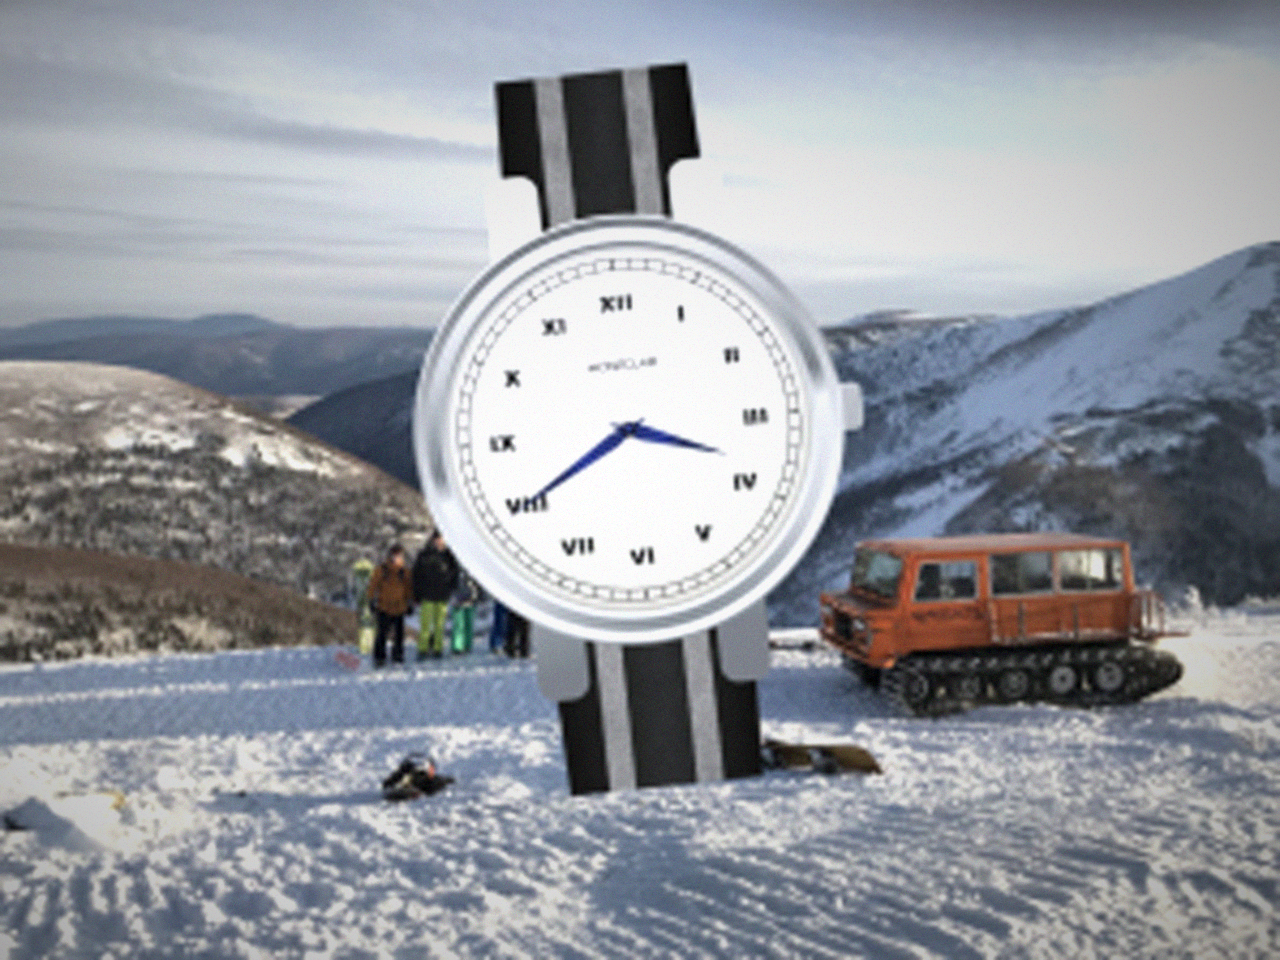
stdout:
3h40
